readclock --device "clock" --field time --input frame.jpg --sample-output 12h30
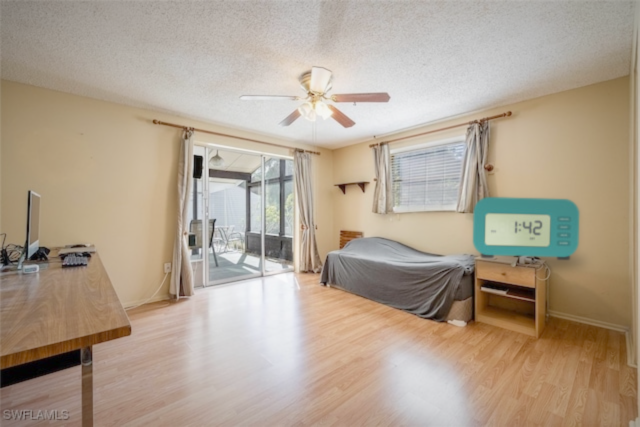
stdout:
1h42
